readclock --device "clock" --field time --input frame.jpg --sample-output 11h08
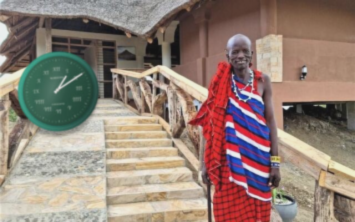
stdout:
1h10
